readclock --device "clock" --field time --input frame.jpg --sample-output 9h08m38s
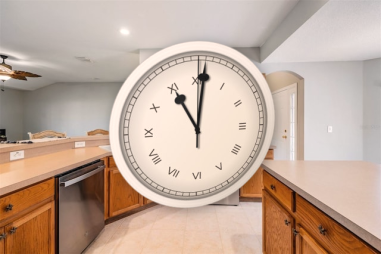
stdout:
11h01m00s
